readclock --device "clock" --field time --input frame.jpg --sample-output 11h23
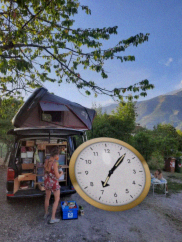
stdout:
7h07
